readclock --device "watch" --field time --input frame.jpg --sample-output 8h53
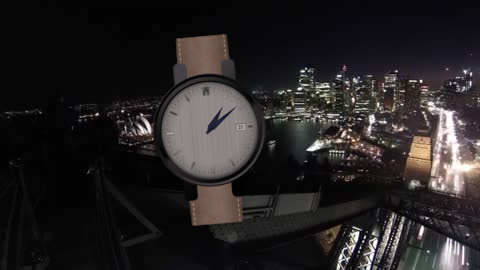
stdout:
1h09
